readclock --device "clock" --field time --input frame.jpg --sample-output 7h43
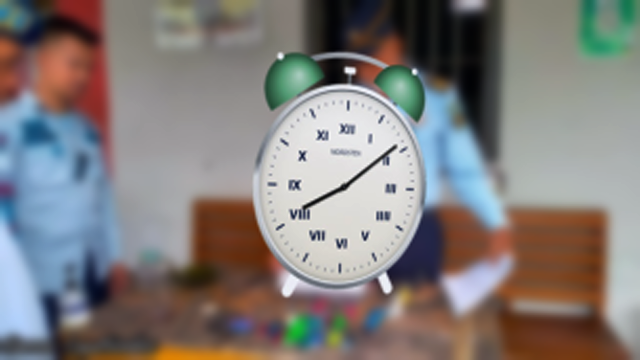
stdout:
8h09
